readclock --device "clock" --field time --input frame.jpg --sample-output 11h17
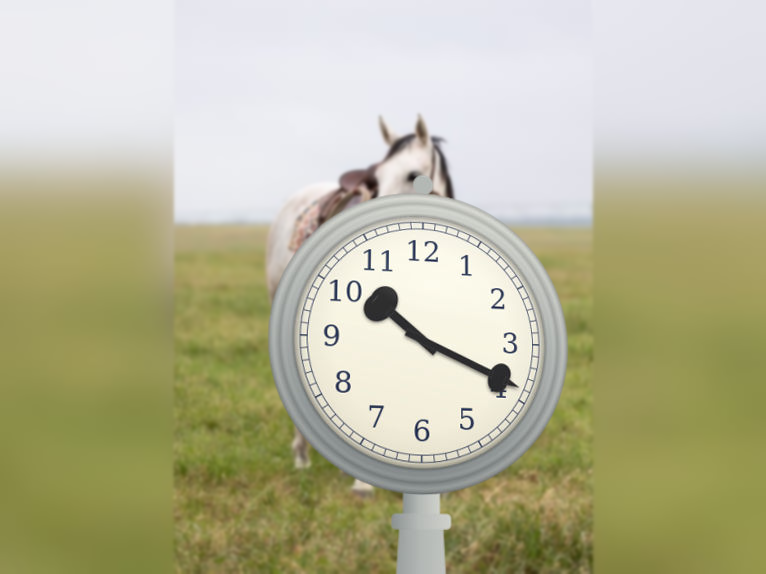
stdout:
10h19
